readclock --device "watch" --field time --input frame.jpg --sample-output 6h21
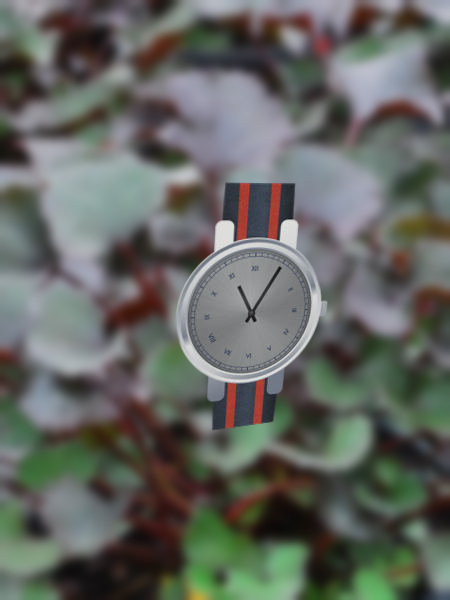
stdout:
11h05
